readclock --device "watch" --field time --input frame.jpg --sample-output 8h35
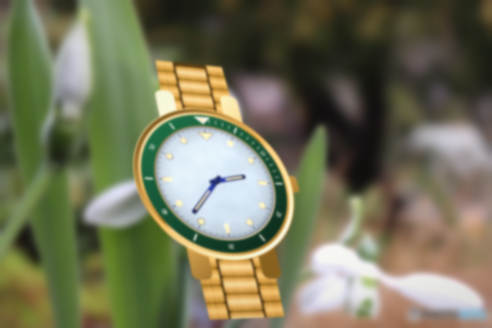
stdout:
2h37
